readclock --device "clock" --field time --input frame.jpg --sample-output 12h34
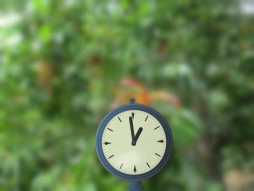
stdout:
12h59
